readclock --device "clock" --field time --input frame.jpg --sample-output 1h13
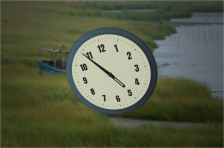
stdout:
4h54
